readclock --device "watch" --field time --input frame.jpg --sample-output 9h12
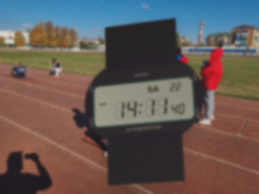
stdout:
14h11
